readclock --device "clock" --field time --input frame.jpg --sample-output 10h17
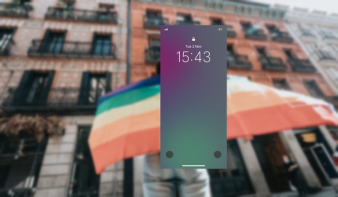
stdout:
15h43
